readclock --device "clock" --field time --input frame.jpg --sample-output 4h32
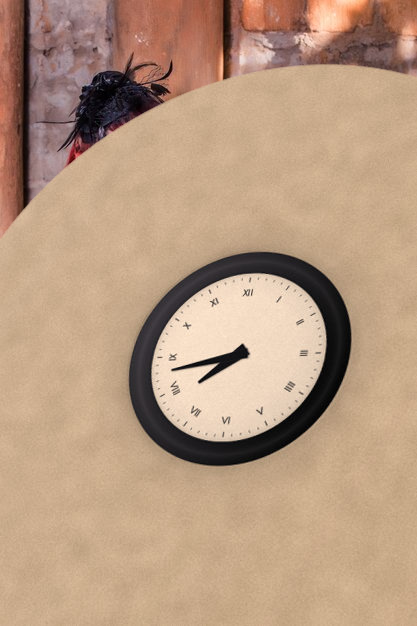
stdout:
7h43
